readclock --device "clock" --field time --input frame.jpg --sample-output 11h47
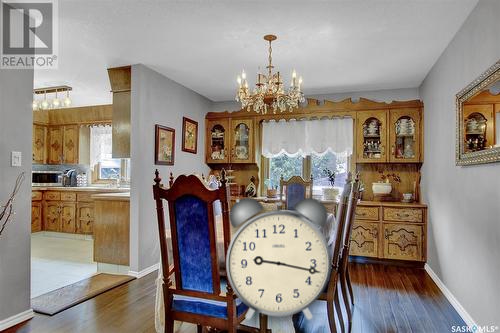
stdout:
9h17
